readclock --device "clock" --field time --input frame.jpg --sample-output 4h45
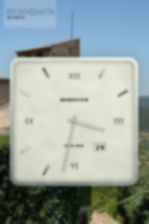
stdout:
3h32
